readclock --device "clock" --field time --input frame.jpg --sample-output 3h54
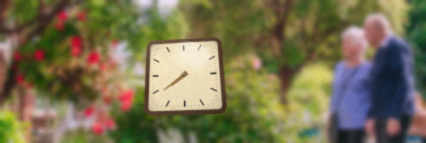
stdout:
7h39
